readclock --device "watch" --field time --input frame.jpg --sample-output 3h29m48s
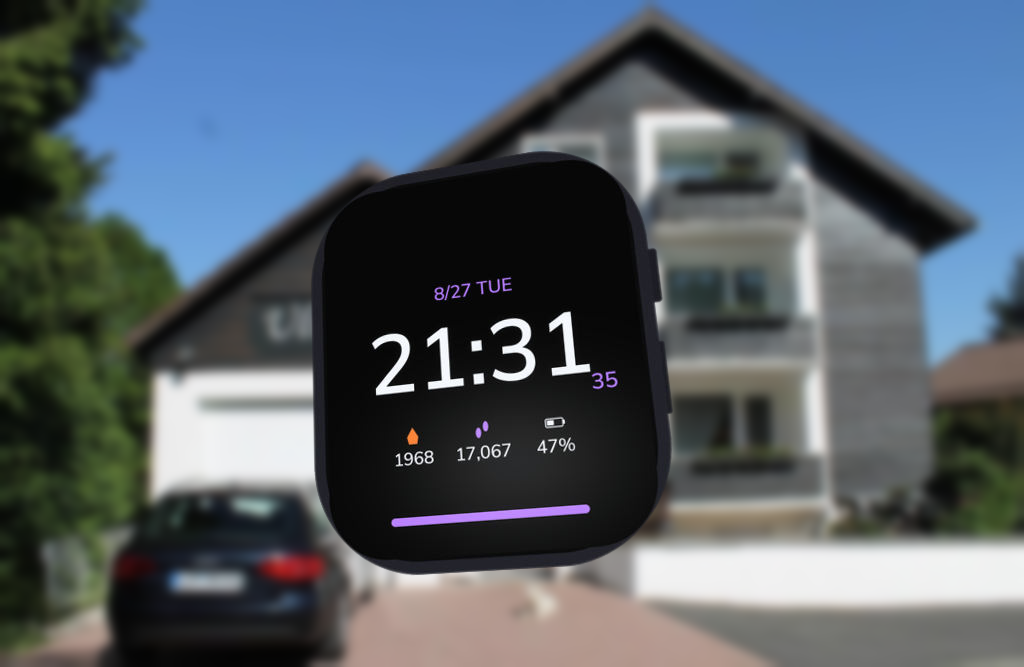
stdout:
21h31m35s
